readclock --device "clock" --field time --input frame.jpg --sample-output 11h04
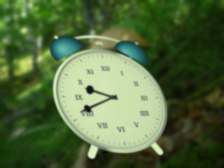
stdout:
9h41
